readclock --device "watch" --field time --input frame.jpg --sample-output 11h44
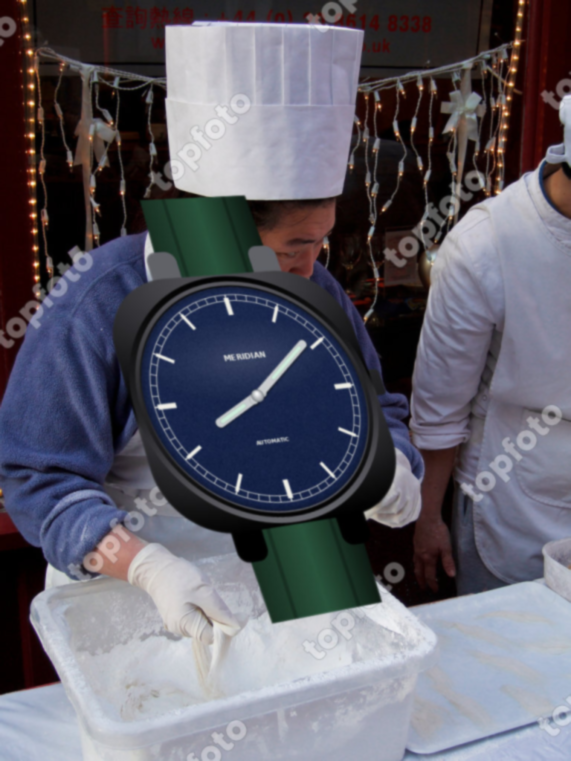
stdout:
8h09
